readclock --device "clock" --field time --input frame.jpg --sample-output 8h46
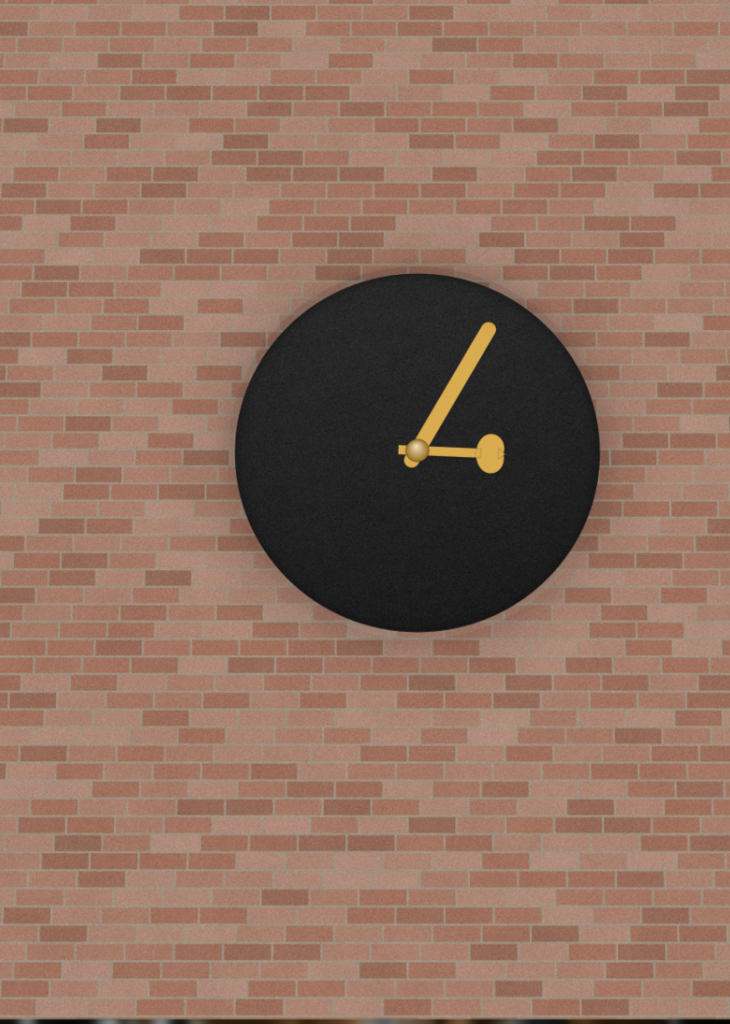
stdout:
3h05
